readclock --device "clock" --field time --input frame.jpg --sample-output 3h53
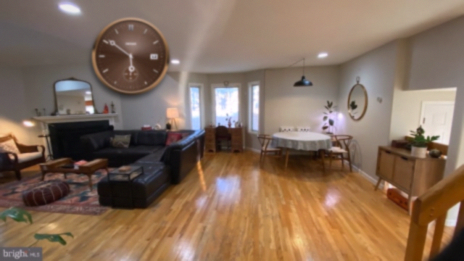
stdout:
5h51
